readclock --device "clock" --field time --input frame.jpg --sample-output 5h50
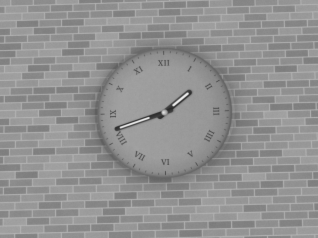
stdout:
1h42
